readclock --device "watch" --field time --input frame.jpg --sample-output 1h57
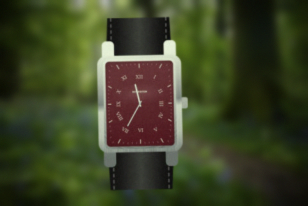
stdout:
11h35
